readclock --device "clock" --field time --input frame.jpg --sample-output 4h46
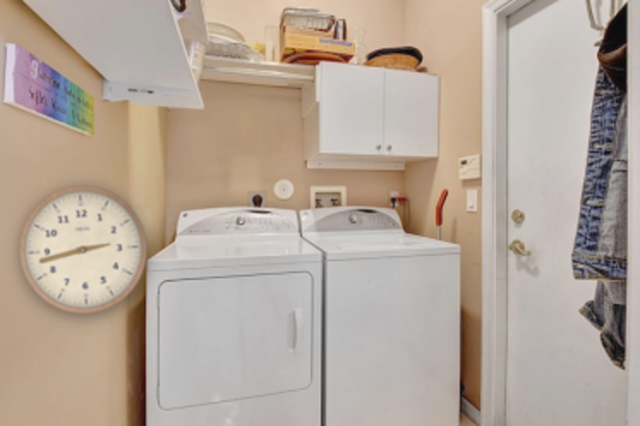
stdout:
2h43
